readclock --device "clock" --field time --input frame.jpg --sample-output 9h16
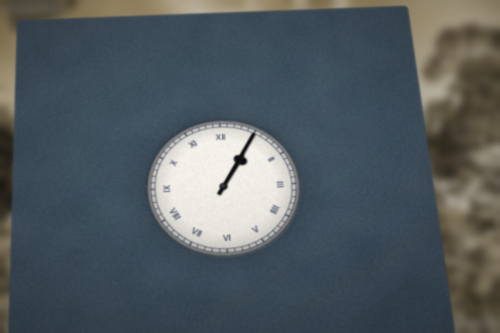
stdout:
1h05
